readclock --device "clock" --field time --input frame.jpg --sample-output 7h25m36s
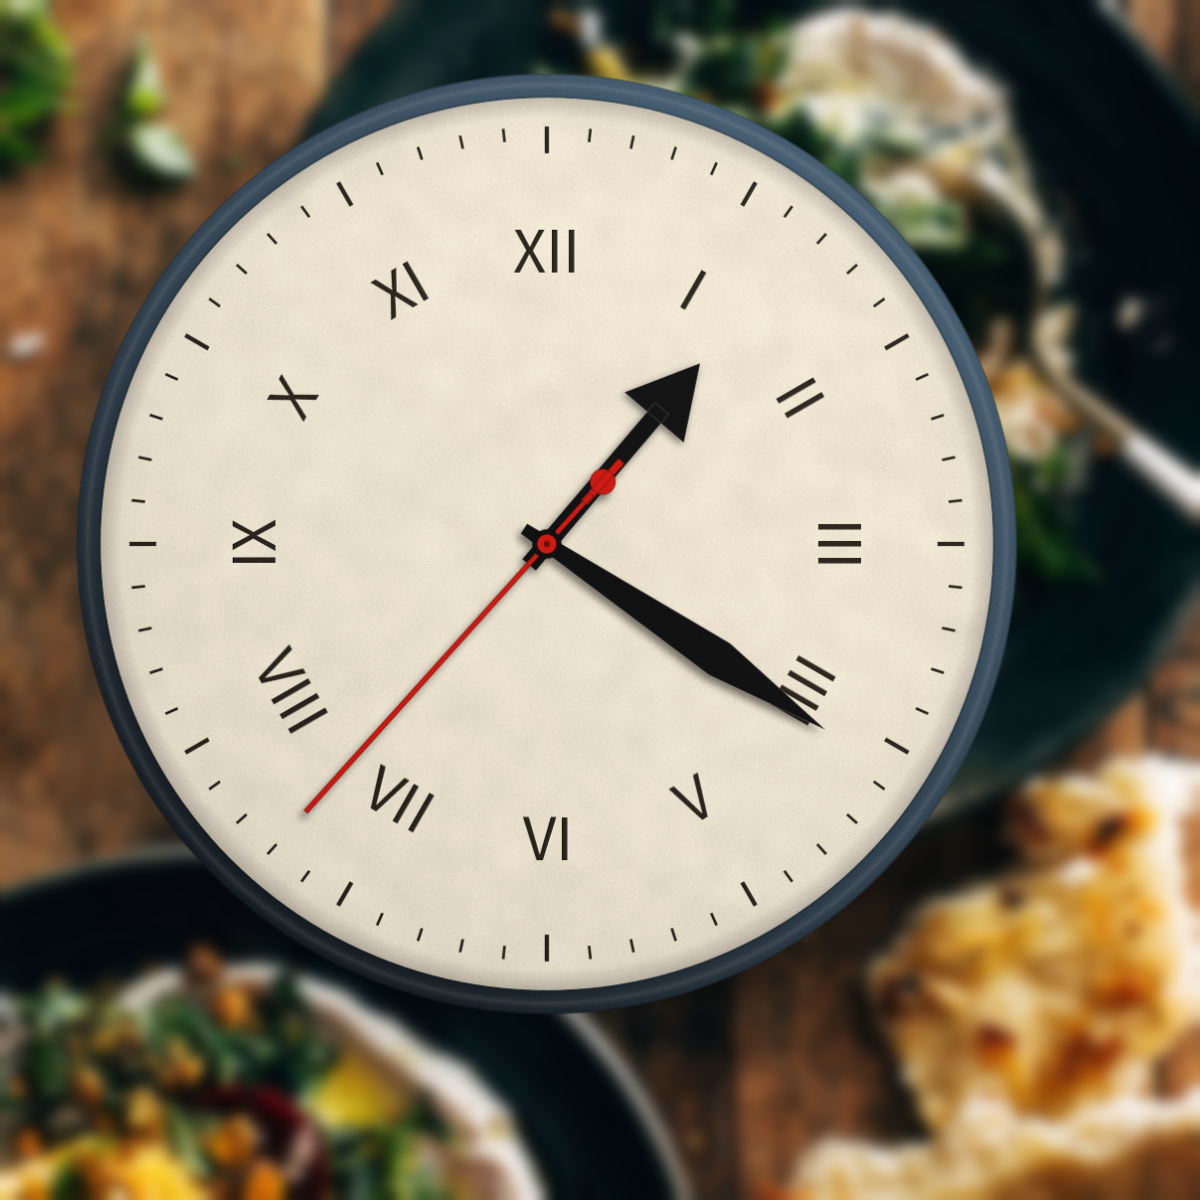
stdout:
1h20m37s
